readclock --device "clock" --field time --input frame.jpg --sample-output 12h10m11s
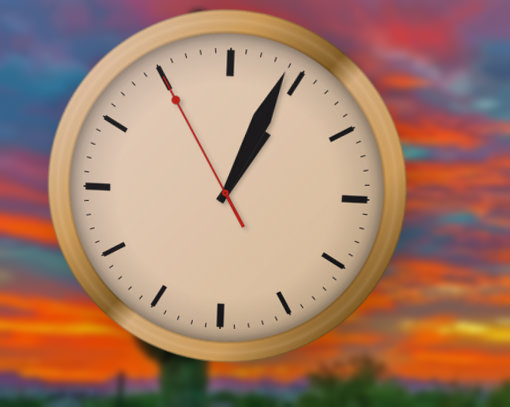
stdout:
1h03m55s
